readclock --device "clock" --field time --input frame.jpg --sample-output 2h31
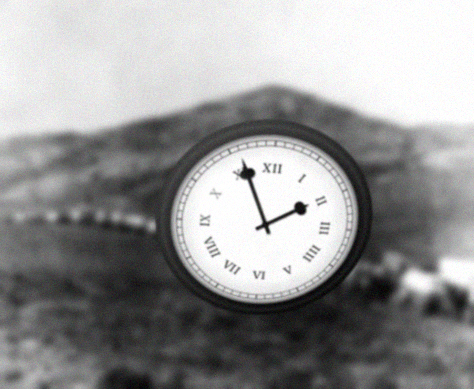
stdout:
1h56
